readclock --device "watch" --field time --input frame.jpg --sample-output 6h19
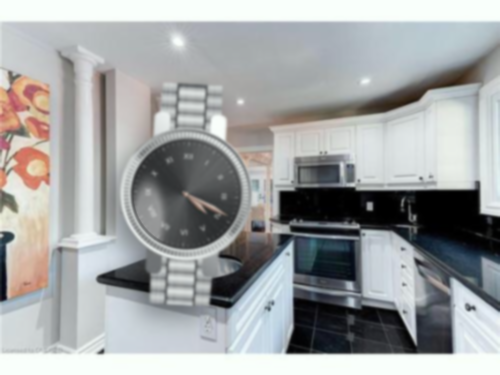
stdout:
4h19
